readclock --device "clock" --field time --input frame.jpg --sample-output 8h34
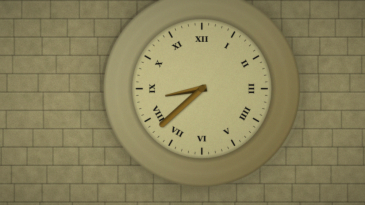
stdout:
8h38
